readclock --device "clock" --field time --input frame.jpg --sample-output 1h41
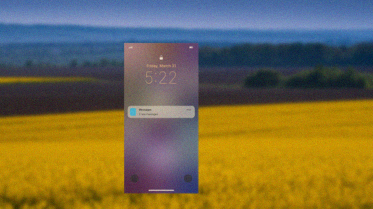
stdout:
5h22
